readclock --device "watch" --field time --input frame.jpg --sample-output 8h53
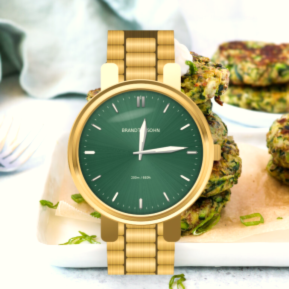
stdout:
12h14
